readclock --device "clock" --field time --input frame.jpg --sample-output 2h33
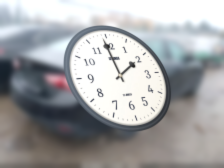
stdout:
1h59
